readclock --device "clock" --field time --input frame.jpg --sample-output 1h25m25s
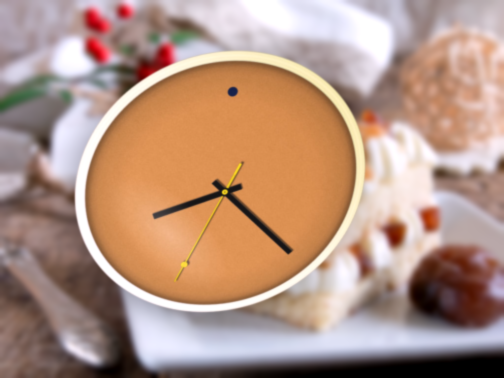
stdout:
8h22m34s
